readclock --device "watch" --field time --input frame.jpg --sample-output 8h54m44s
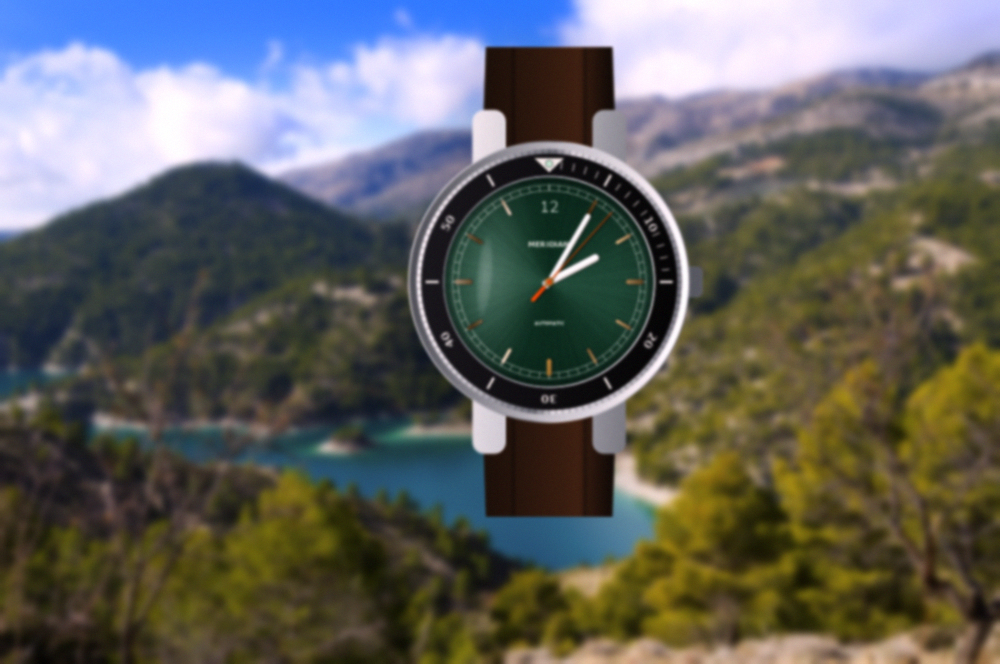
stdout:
2h05m07s
